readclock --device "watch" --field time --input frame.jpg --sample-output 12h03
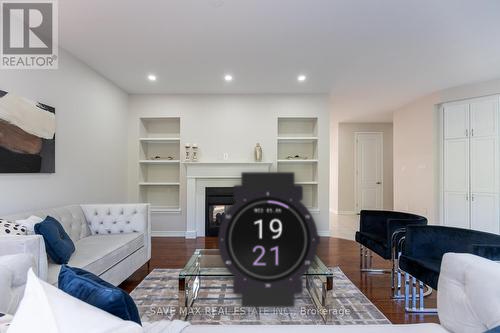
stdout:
19h21
